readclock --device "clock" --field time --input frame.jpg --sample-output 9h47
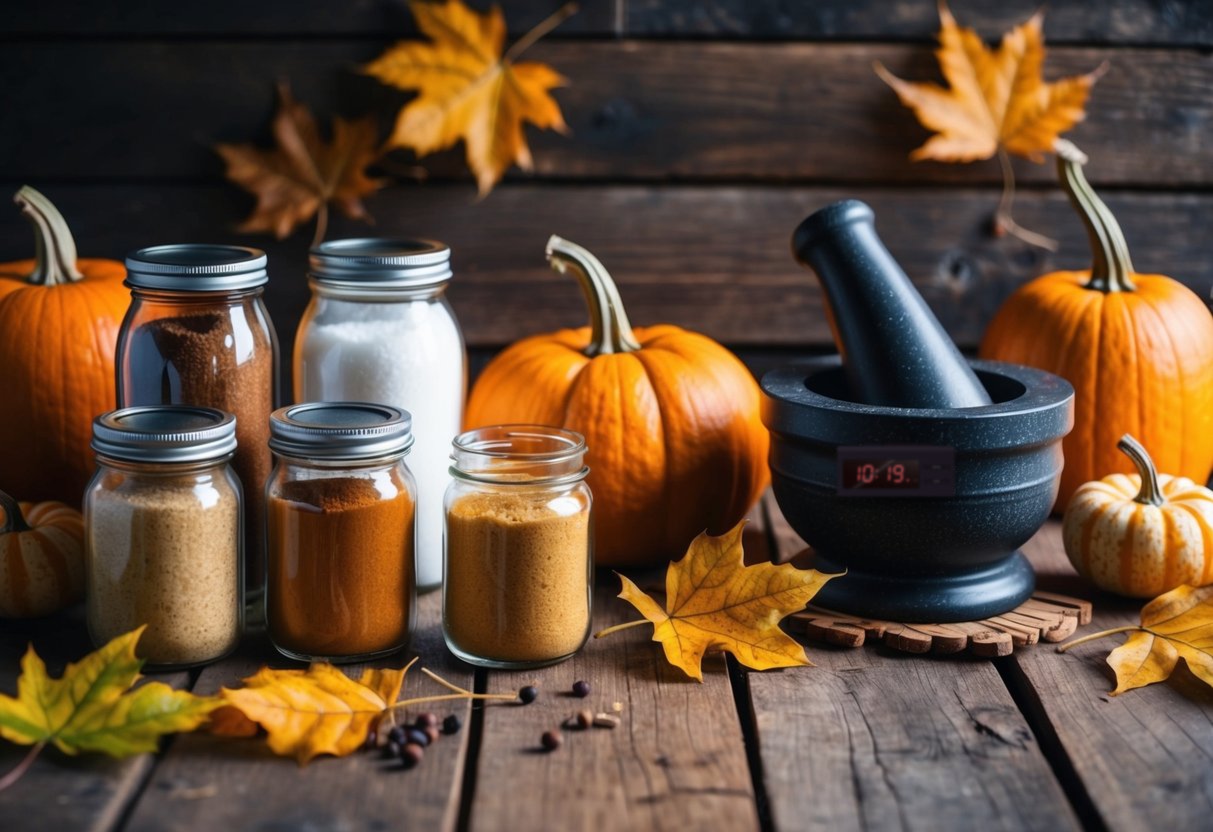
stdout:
10h19
